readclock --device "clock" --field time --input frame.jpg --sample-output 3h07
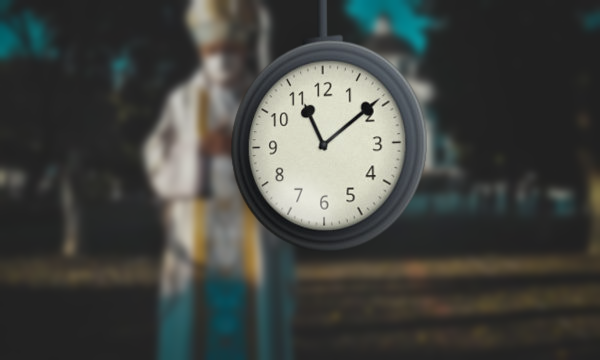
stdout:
11h09
